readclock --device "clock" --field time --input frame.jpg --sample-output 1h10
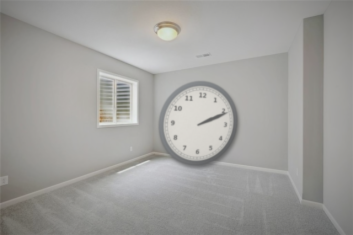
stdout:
2h11
